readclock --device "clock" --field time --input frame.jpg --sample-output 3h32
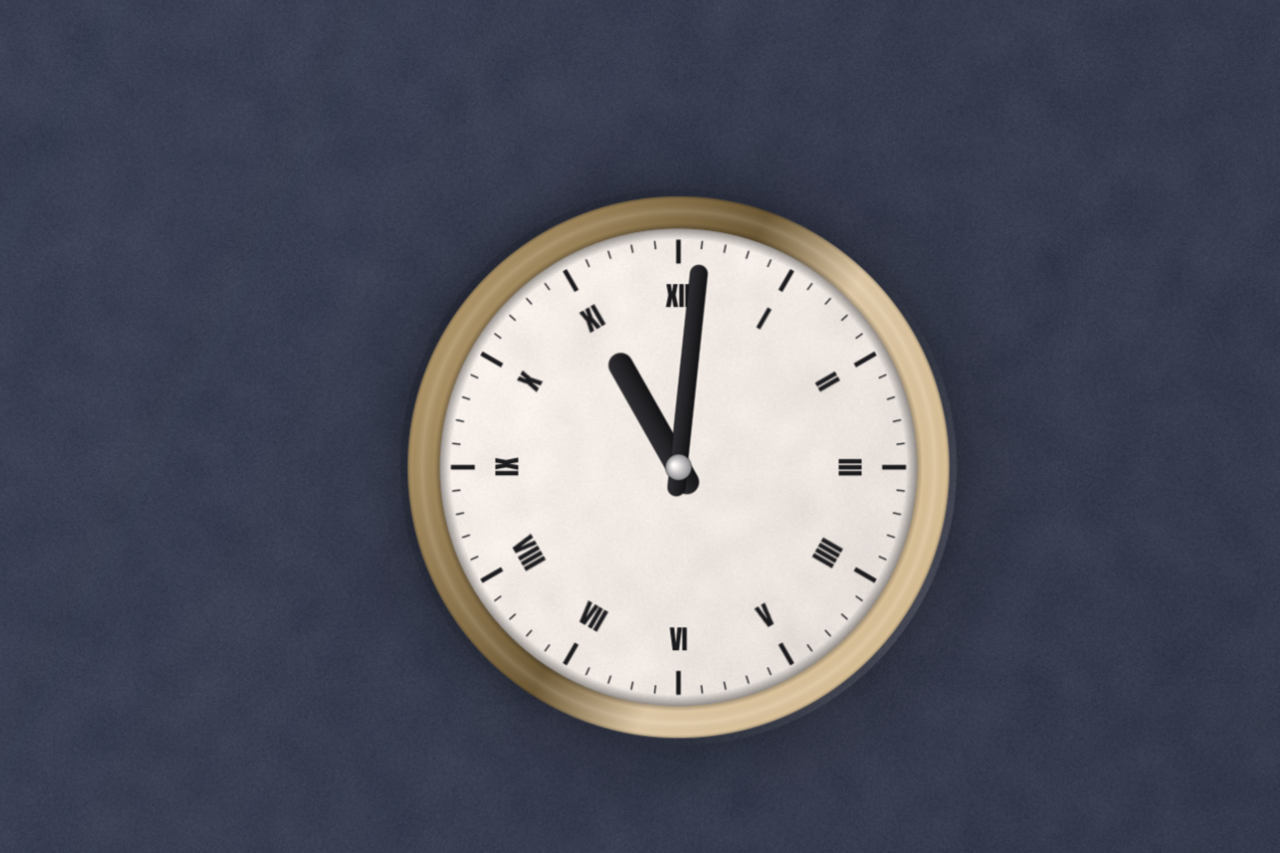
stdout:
11h01
